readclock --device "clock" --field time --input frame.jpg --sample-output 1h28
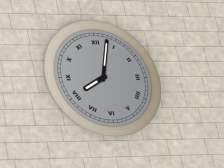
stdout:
8h03
